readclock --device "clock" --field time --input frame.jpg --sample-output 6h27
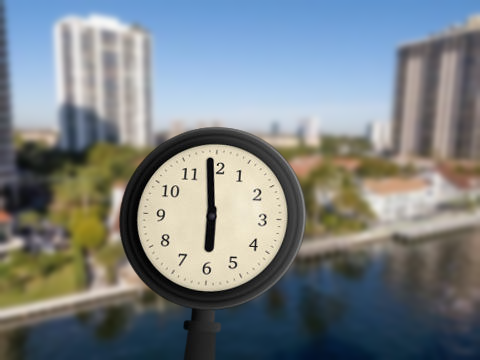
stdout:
5h59
